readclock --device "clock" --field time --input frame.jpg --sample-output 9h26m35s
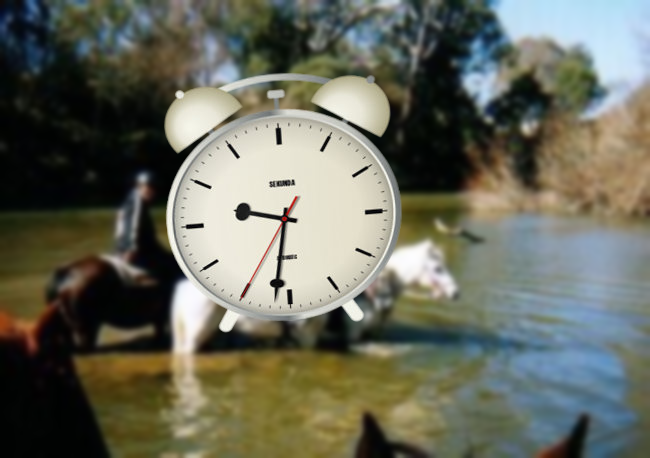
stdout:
9h31m35s
